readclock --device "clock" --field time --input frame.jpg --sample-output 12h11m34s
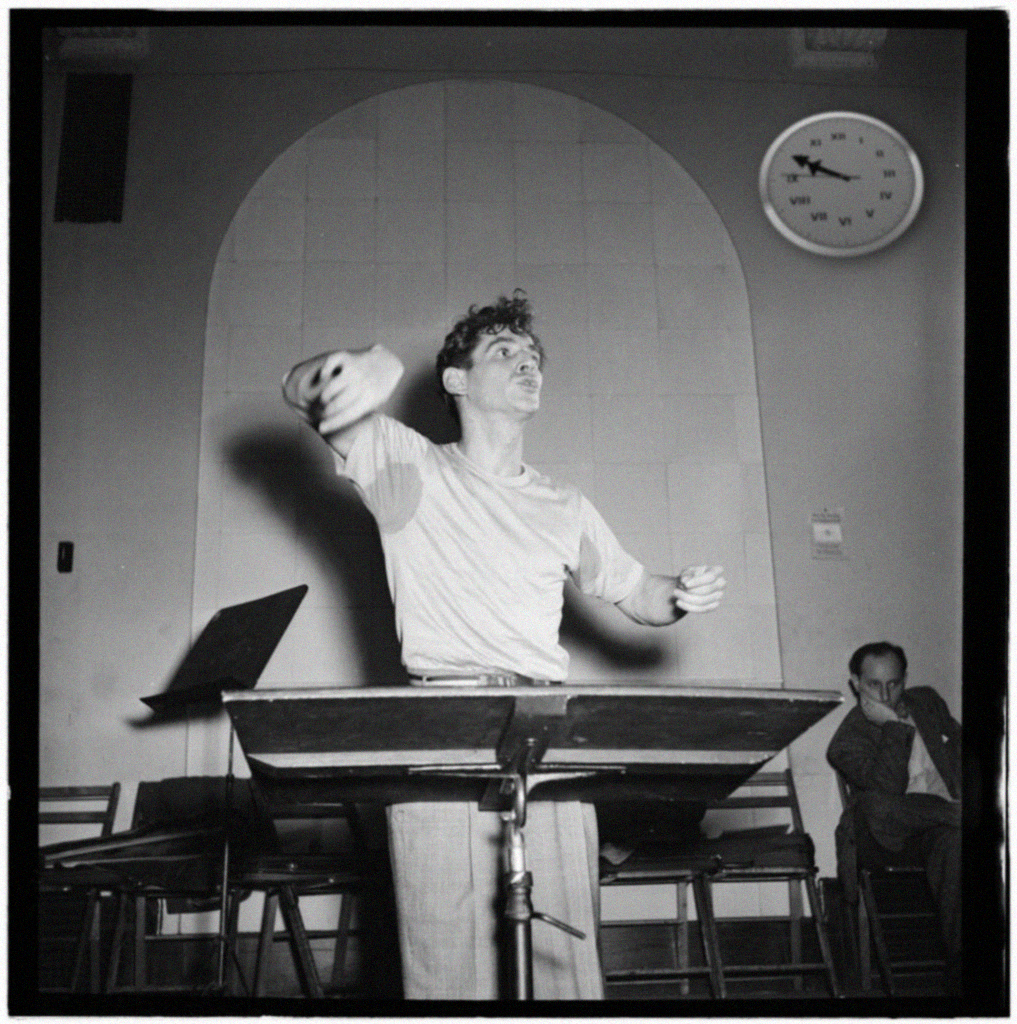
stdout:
9h49m46s
